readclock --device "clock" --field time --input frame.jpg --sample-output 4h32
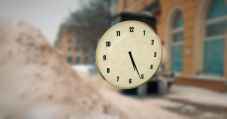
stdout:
5h26
